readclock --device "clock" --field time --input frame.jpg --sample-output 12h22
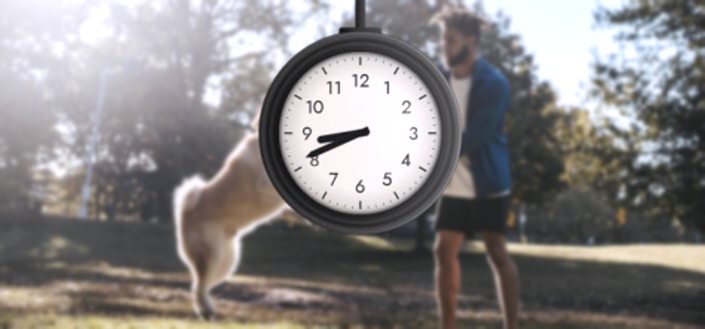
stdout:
8h41
